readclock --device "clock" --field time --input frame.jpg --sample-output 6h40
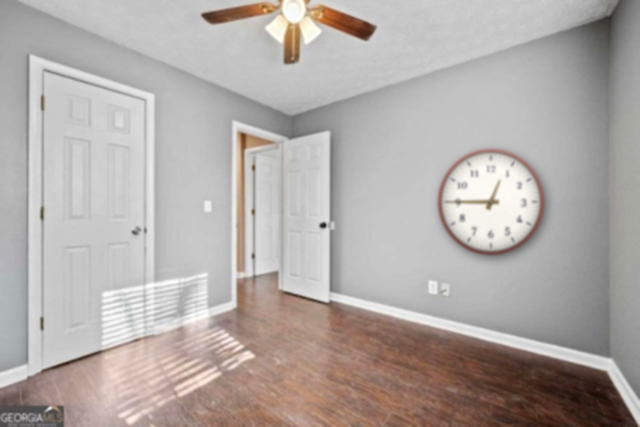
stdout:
12h45
